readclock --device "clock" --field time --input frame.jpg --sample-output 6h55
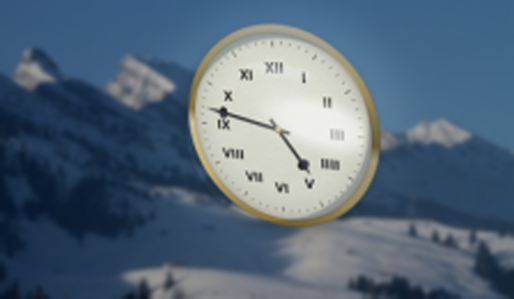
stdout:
4h47
